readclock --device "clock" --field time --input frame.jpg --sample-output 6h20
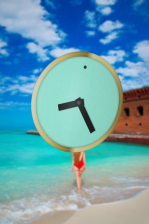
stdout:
8h24
